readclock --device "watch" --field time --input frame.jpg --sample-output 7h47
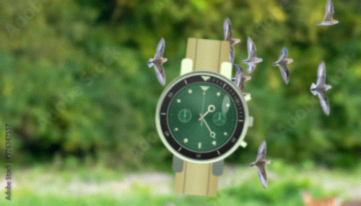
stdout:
1h24
